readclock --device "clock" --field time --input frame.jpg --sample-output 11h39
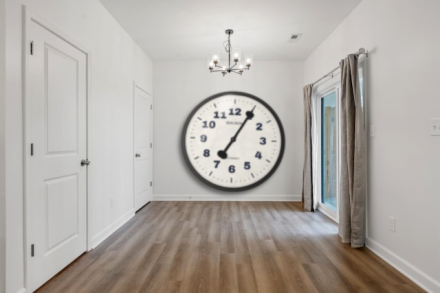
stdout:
7h05
